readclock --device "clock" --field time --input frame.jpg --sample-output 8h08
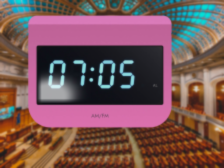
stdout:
7h05
